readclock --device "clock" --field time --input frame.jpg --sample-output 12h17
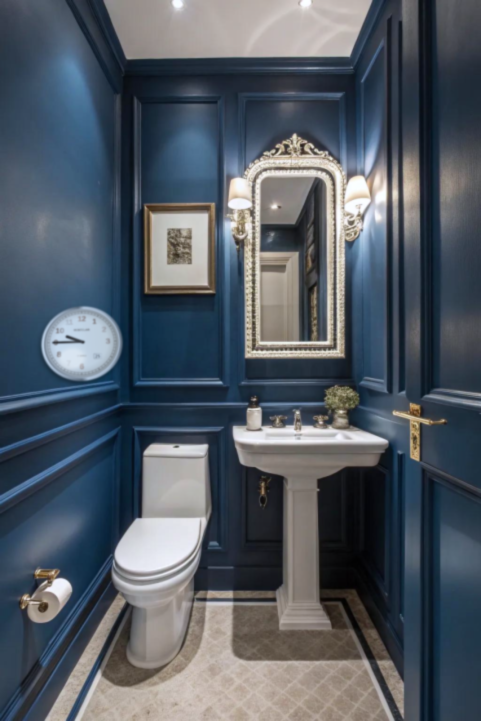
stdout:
9h45
